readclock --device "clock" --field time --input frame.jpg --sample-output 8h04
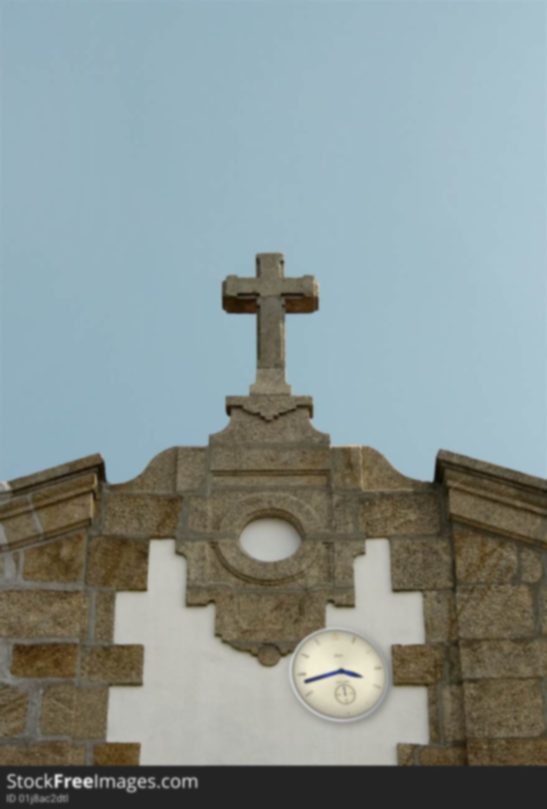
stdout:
3h43
